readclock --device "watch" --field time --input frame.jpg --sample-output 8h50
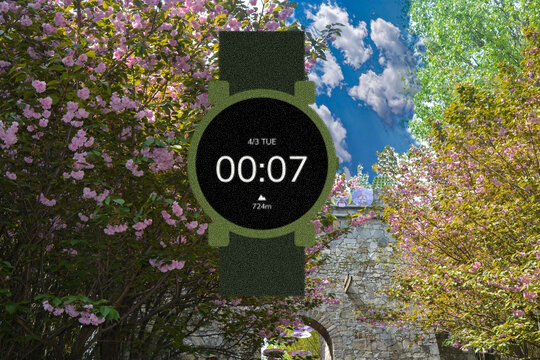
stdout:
0h07
